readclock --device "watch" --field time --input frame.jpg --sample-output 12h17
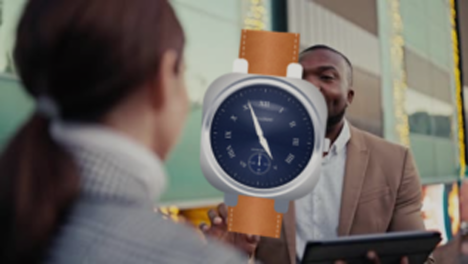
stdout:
4h56
